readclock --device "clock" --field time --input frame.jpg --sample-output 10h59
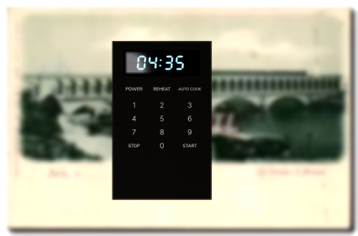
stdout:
4h35
